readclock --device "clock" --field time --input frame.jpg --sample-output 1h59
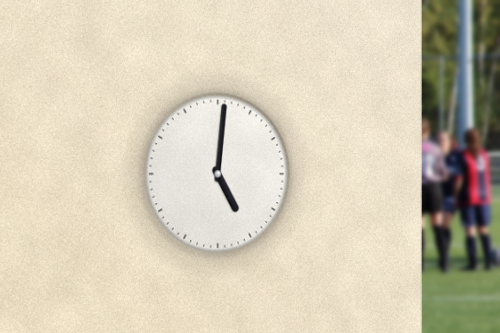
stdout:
5h01
